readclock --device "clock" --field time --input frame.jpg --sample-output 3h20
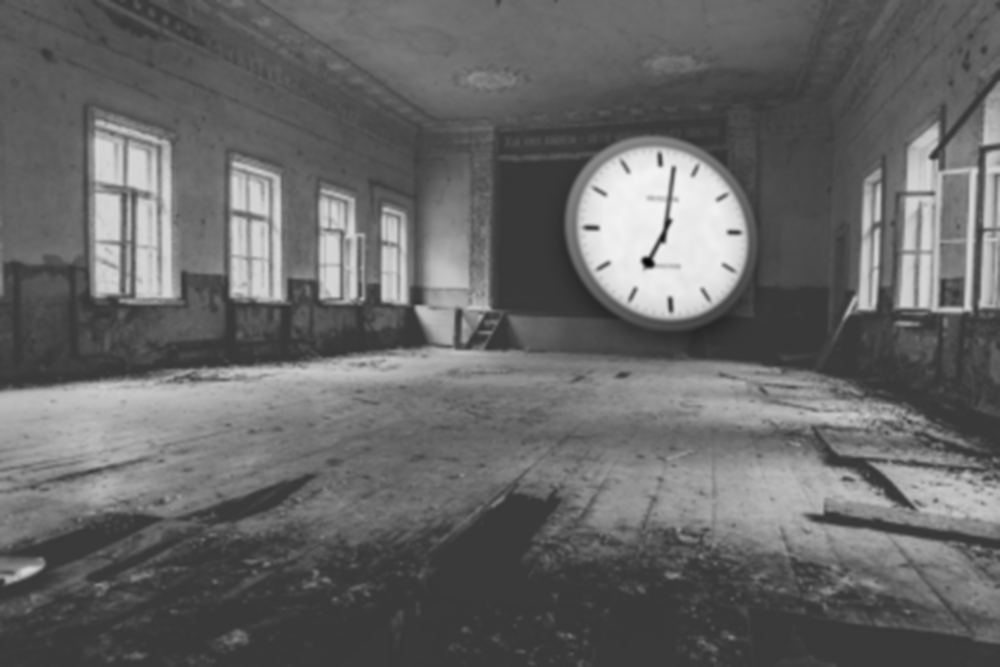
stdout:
7h02
